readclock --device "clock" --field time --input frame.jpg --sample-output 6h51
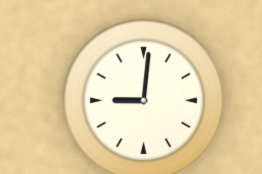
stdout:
9h01
